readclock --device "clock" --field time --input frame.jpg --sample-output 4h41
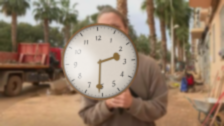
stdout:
2h31
